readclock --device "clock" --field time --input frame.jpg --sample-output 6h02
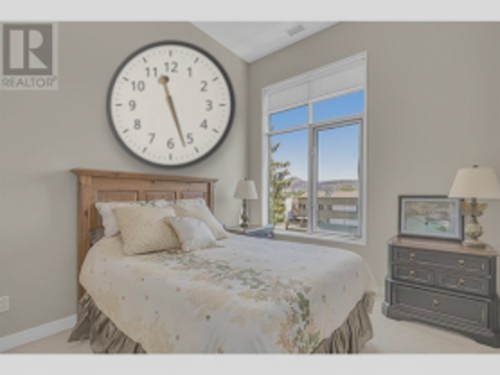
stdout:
11h27
